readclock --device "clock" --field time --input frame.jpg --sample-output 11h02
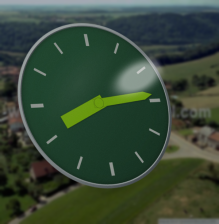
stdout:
8h14
